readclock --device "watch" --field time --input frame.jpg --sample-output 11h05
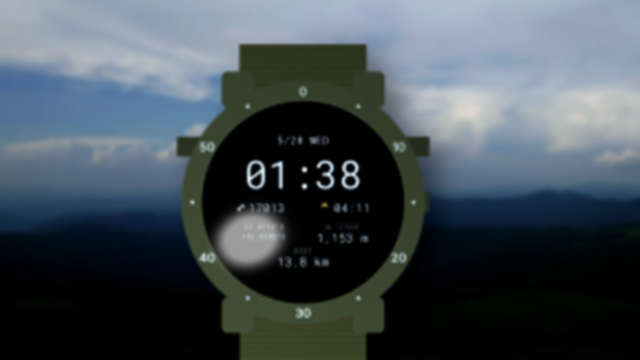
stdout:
1h38
